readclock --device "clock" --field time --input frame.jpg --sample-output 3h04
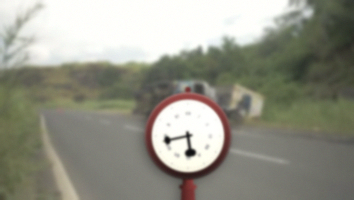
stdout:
5h43
